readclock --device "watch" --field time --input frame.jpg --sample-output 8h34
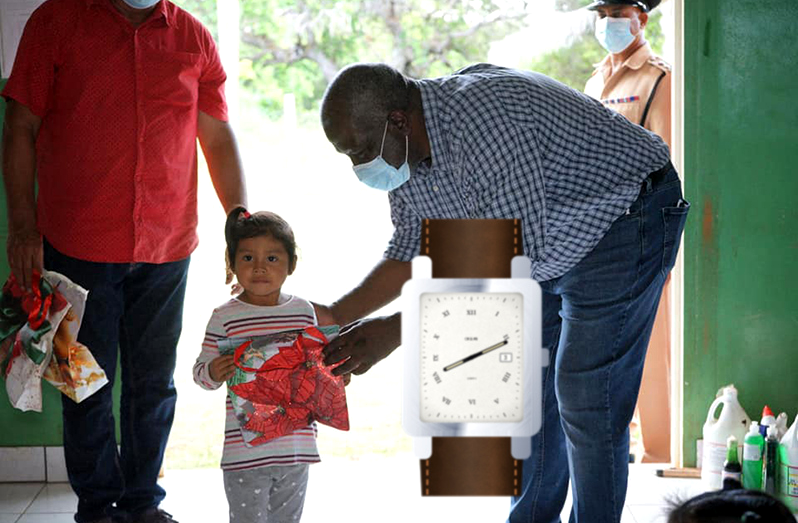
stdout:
8h11
